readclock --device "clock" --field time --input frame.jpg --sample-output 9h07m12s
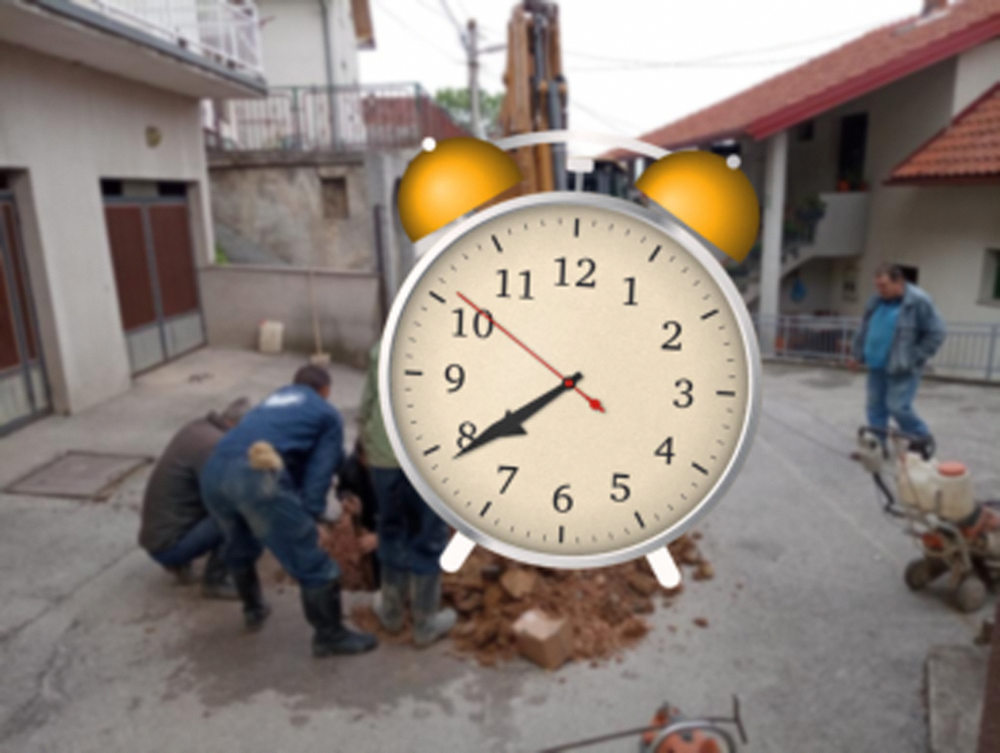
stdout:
7h38m51s
